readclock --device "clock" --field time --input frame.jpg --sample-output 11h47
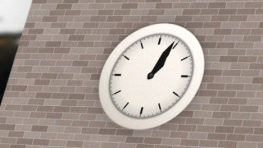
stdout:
1h04
